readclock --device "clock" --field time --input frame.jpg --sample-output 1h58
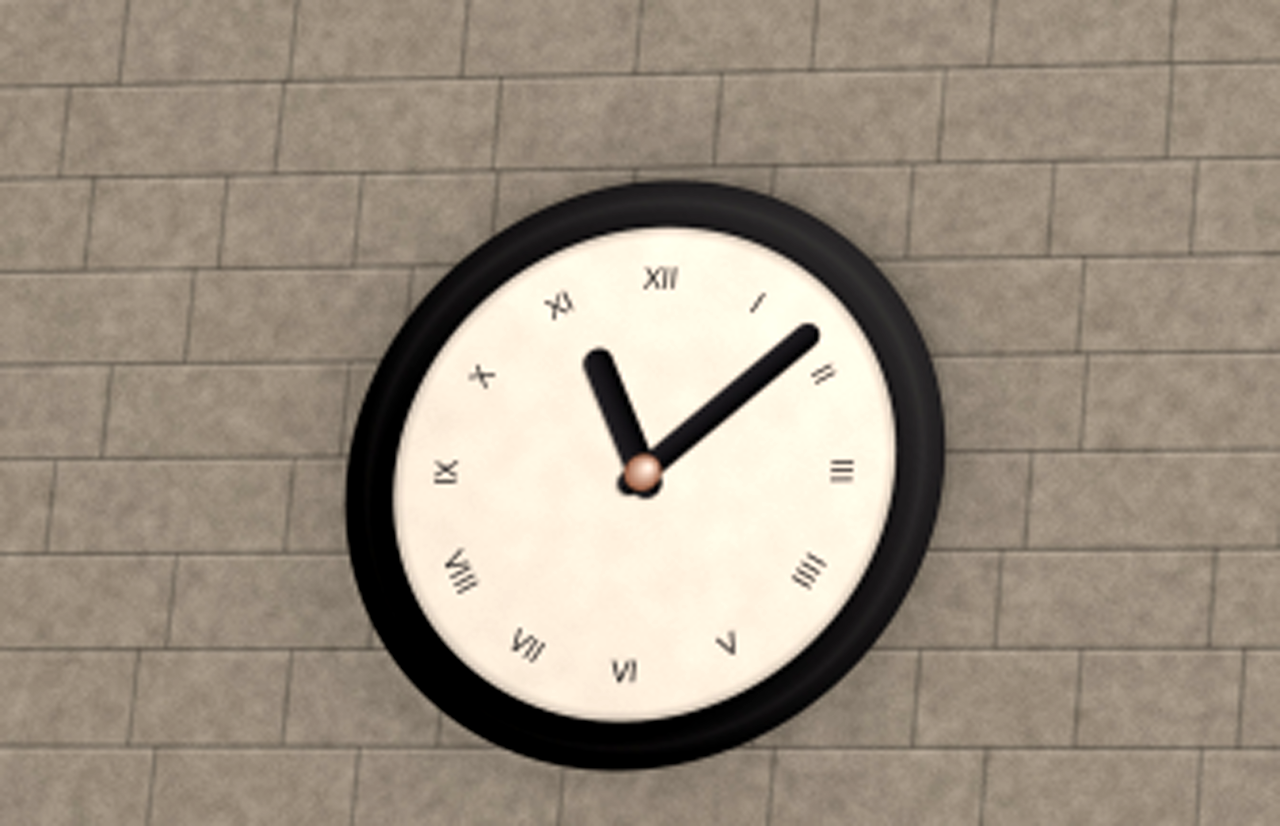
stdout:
11h08
